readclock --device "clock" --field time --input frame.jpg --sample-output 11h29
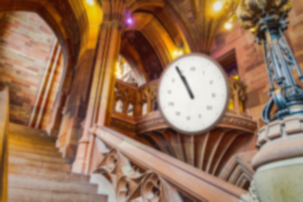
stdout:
10h54
